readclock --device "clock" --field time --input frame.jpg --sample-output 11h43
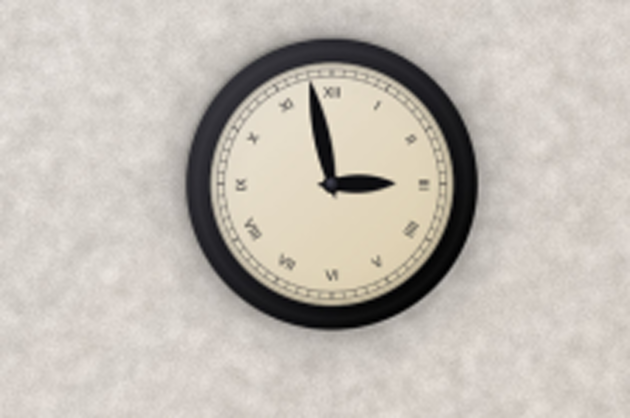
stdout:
2h58
